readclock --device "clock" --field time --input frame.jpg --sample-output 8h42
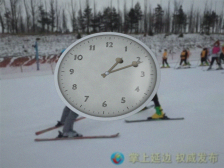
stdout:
1h11
